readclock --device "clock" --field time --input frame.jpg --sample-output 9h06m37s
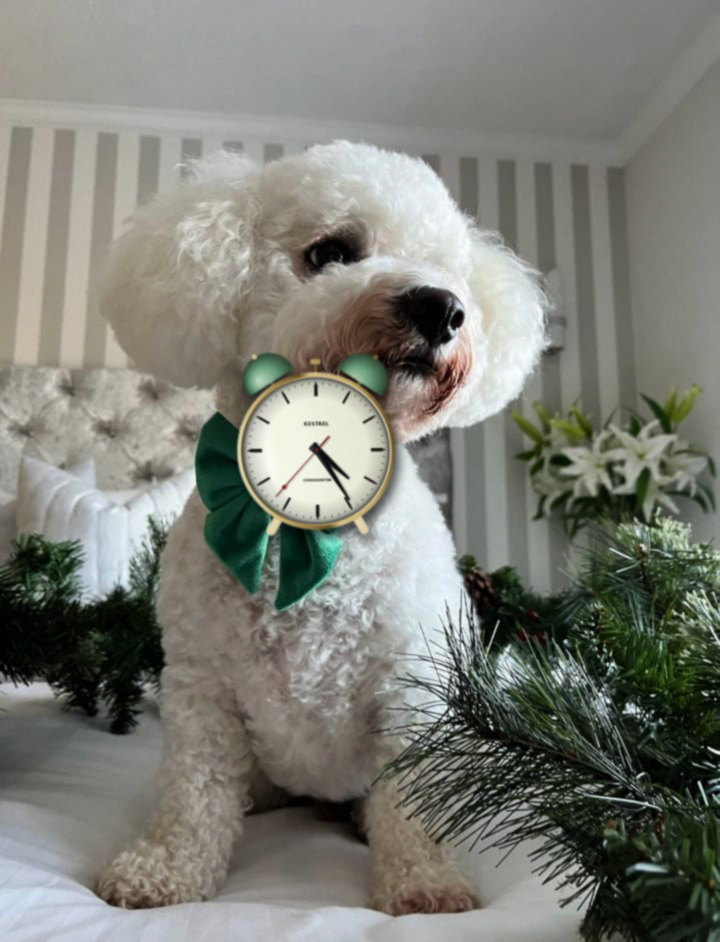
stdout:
4h24m37s
